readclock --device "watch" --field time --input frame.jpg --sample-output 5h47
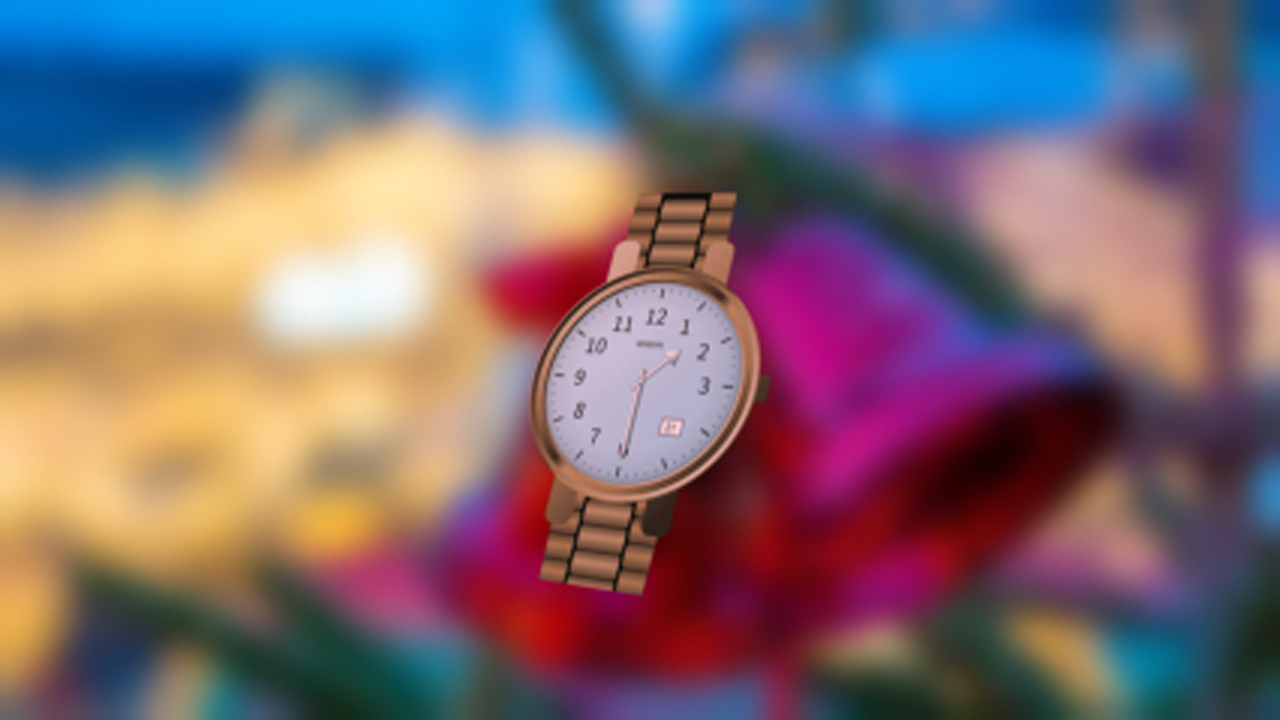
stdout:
1h30
